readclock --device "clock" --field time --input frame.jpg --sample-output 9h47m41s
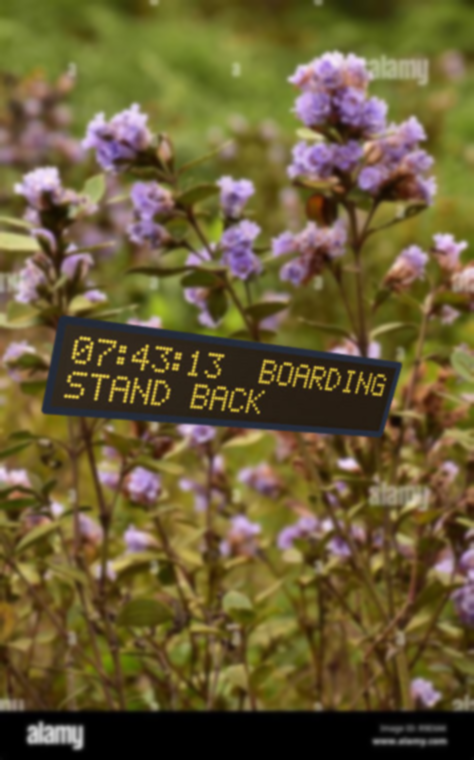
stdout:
7h43m13s
